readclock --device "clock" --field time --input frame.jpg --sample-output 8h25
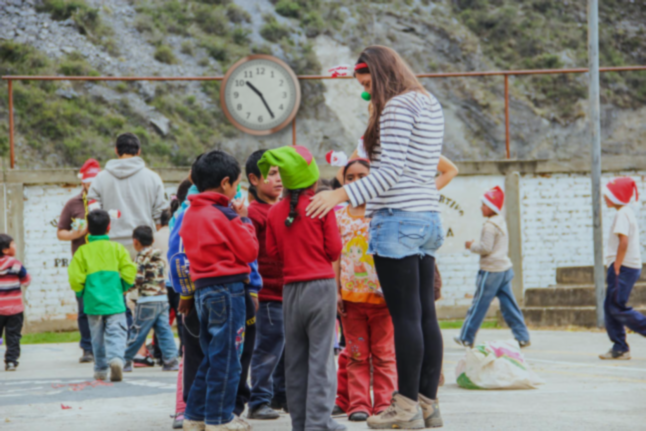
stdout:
10h25
